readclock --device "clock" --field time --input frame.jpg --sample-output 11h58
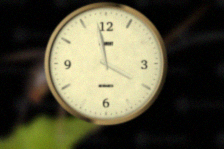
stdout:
3h58
